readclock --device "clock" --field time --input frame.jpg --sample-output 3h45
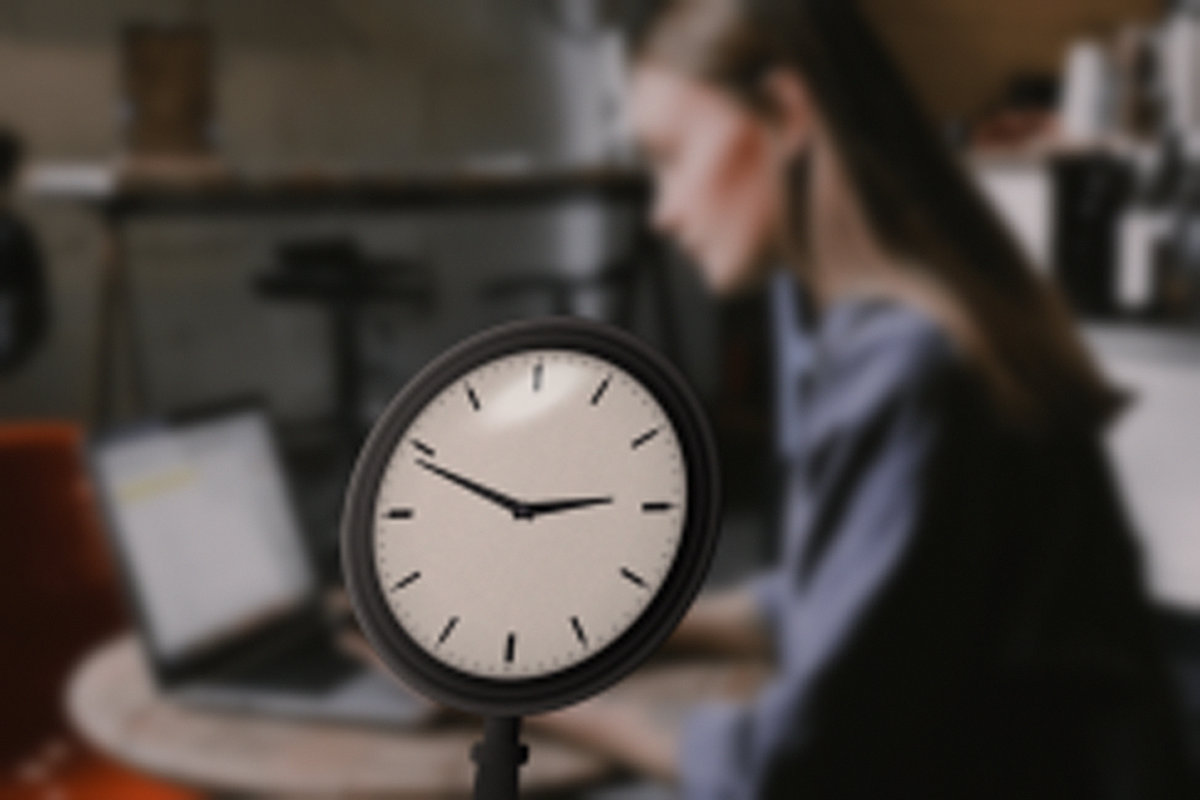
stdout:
2h49
